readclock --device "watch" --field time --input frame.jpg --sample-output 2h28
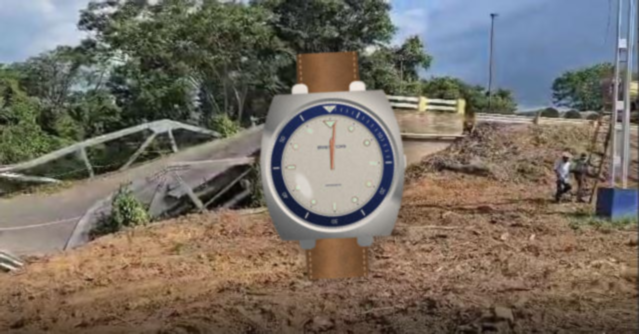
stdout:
12h01
